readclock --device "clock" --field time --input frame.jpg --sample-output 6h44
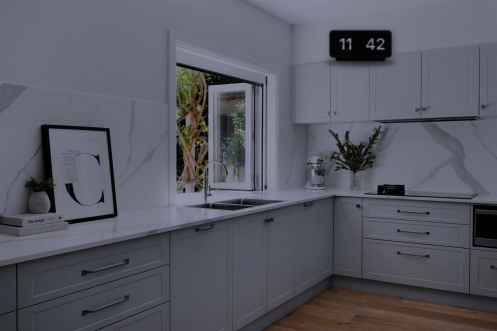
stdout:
11h42
